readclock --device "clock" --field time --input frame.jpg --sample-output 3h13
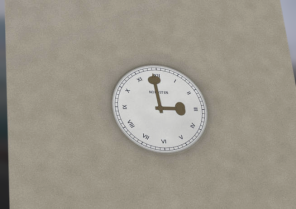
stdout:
2h59
